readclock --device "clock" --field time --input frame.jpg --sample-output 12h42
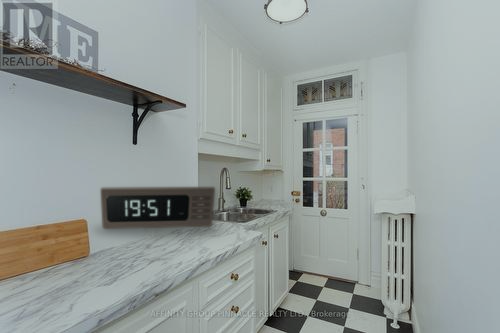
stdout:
19h51
